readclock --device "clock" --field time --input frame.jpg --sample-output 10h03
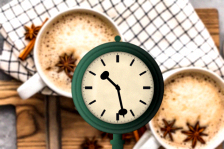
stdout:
10h28
